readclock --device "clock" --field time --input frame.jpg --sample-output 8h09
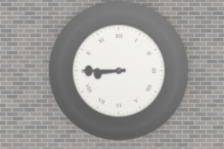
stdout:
8h45
